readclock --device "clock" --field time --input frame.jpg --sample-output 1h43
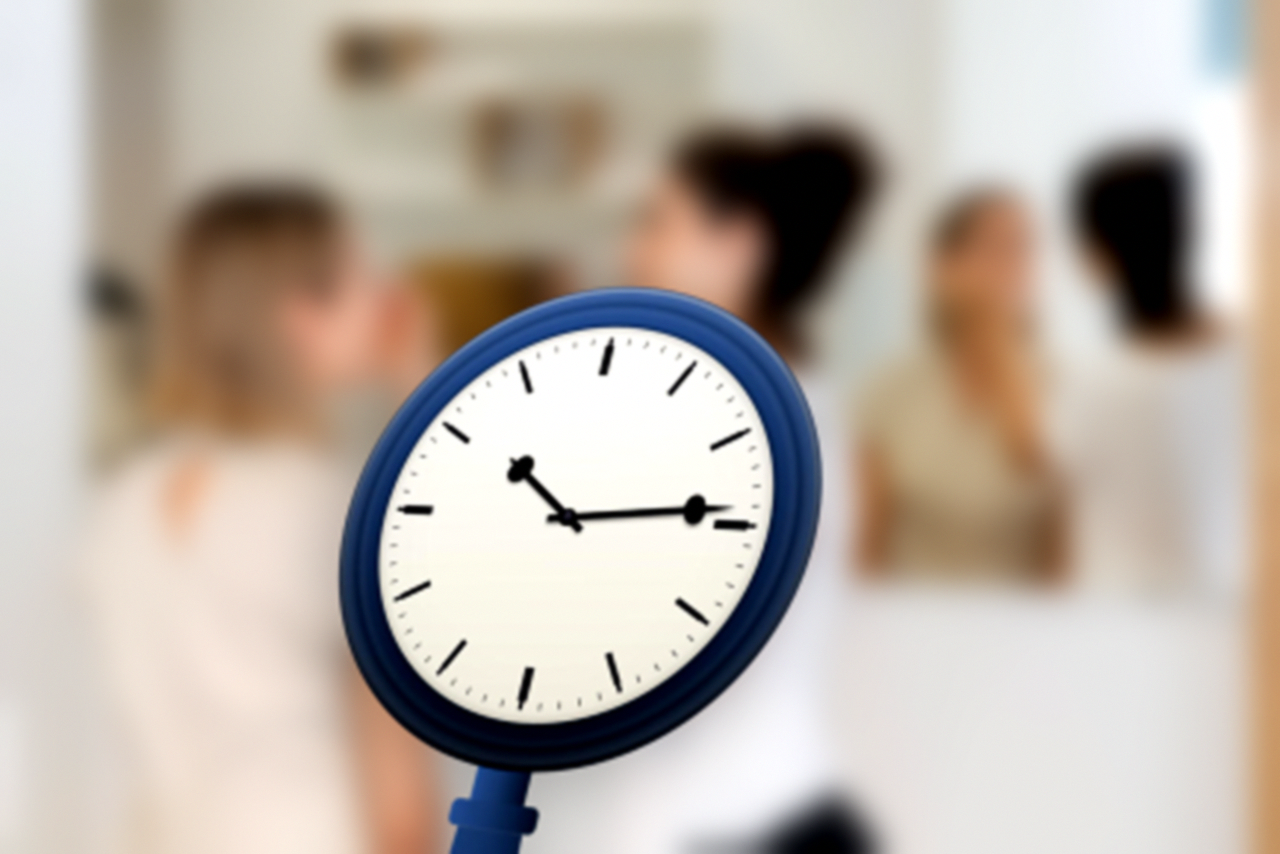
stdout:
10h14
